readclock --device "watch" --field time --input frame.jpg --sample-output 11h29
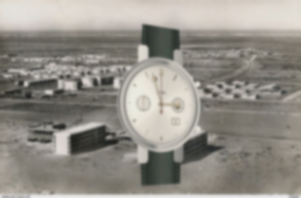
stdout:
2h57
